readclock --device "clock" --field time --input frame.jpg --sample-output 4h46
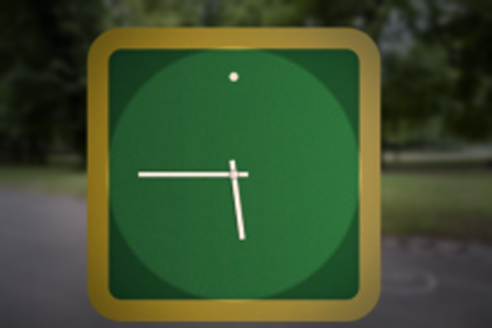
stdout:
5h45
